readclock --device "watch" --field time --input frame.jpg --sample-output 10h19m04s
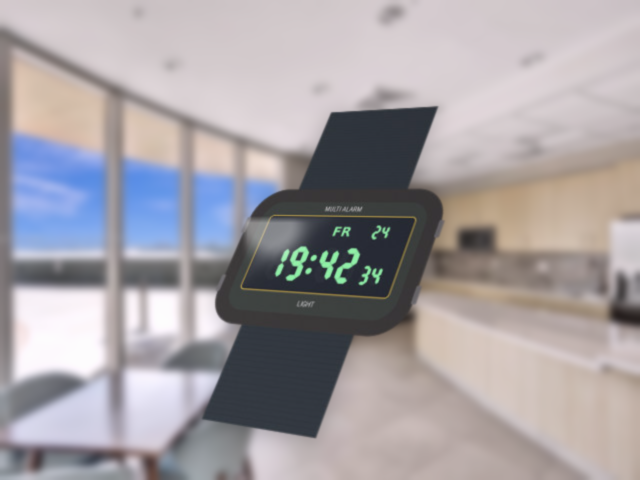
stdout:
19h42m34s
